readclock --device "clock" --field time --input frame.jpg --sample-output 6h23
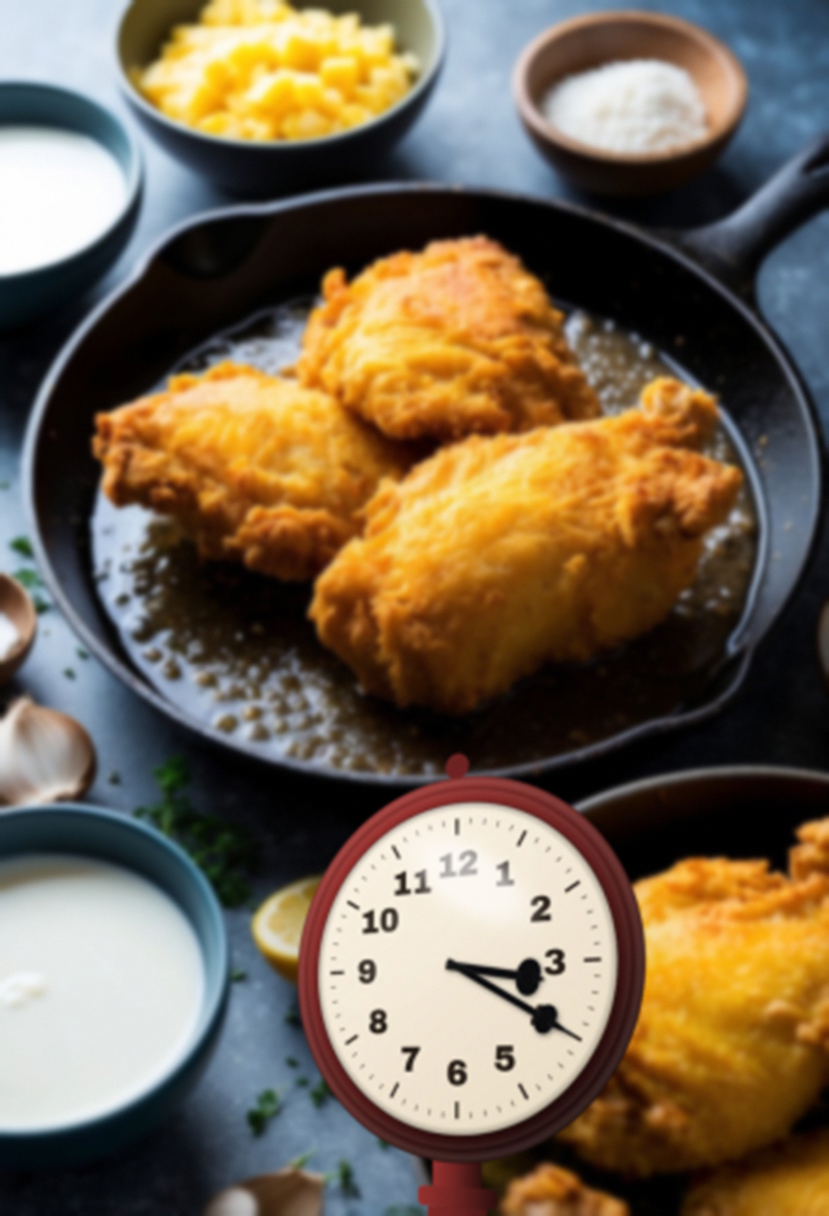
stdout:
3h20
